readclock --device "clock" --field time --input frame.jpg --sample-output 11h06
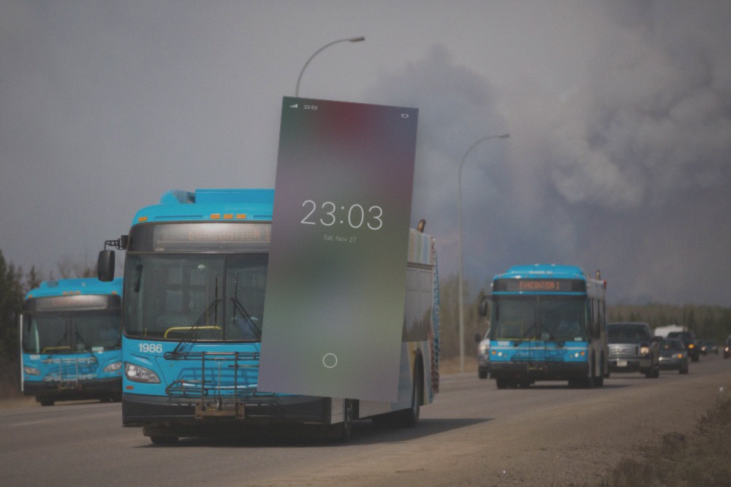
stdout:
23h03
